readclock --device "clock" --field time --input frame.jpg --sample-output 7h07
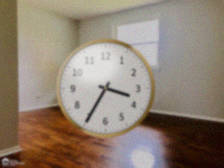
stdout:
3h35
